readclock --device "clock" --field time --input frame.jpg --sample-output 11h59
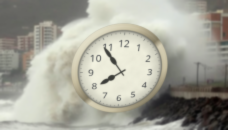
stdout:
7h54
